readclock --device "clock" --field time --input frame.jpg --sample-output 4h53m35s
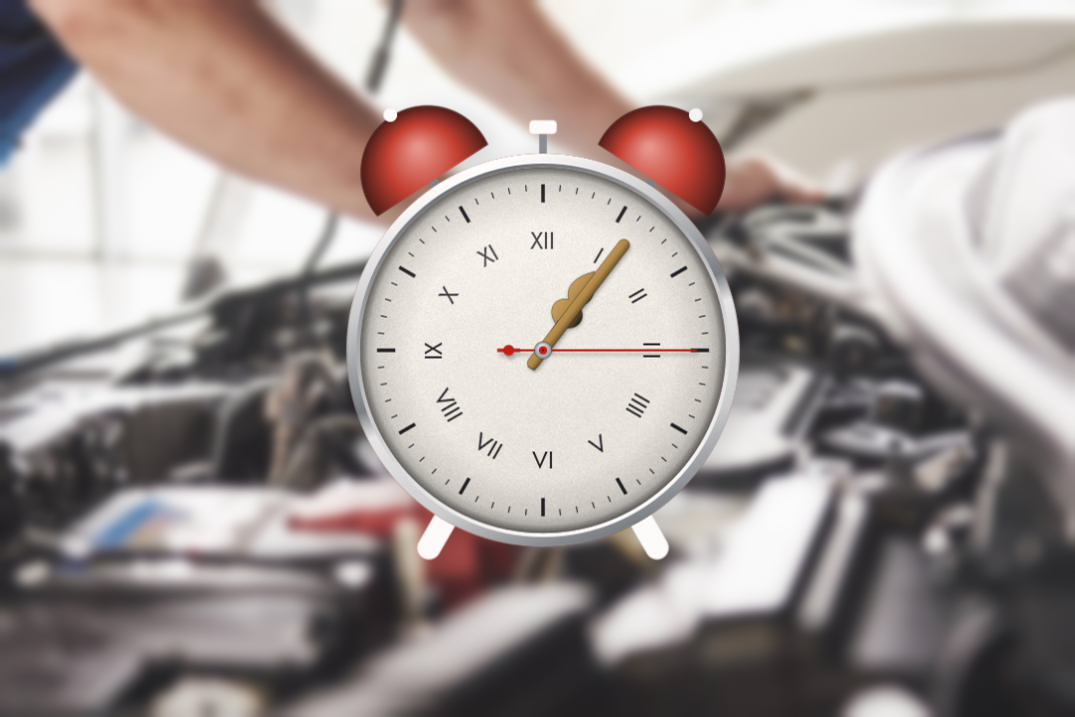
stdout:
1h06m15s
